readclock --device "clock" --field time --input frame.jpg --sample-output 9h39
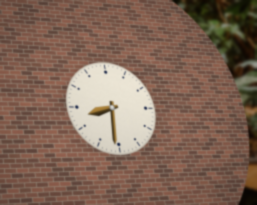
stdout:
8h31
